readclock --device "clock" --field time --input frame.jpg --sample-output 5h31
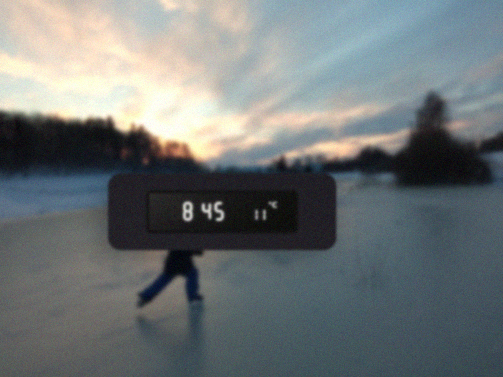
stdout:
8h45
